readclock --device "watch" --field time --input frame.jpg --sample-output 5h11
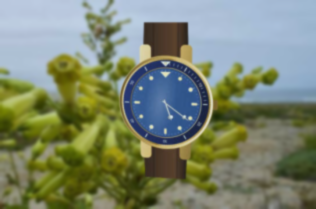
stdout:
5h21
